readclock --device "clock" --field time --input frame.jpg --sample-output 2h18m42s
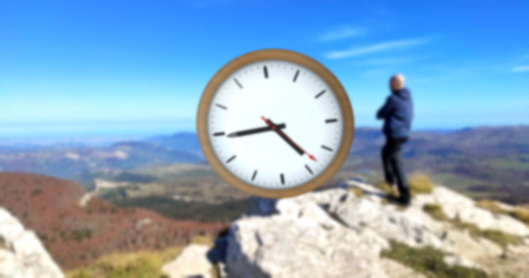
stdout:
4h44m23s
